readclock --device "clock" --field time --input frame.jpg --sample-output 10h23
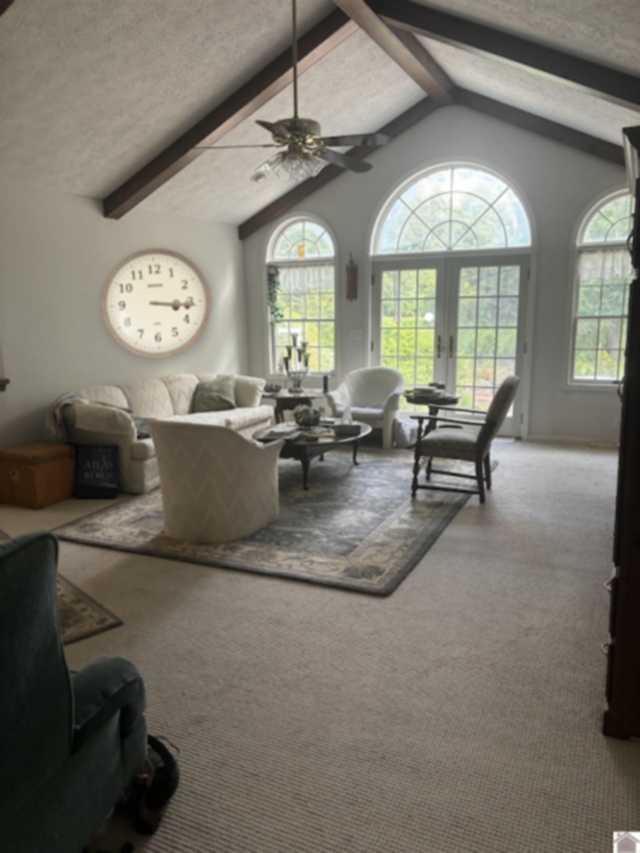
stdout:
3h16
